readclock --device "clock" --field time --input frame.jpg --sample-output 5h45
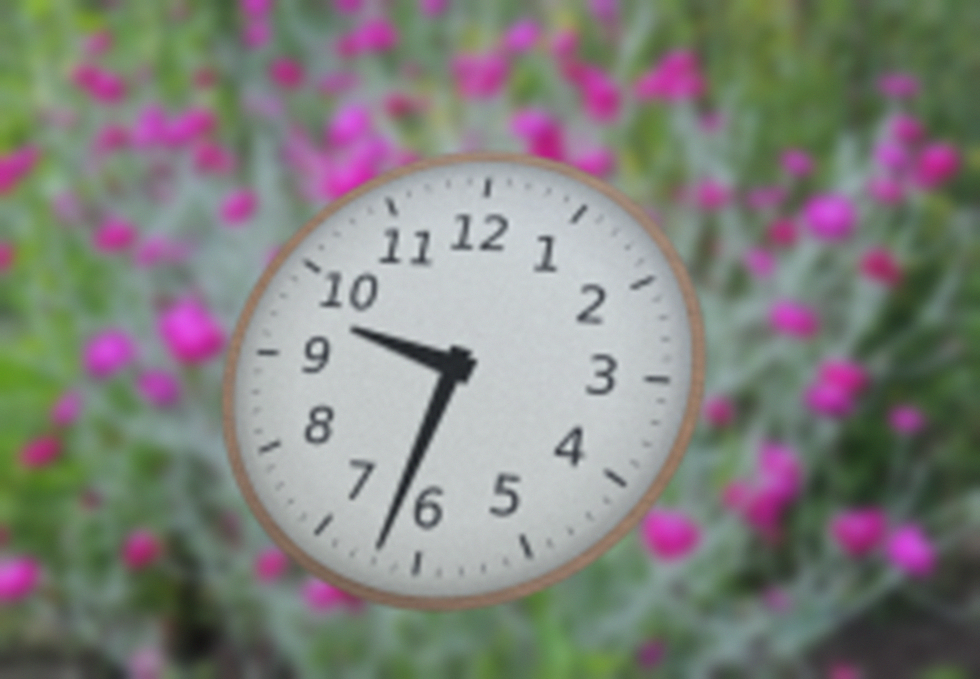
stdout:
9h32
